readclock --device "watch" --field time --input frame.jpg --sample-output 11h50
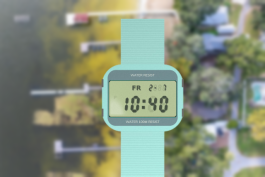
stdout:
10h40
